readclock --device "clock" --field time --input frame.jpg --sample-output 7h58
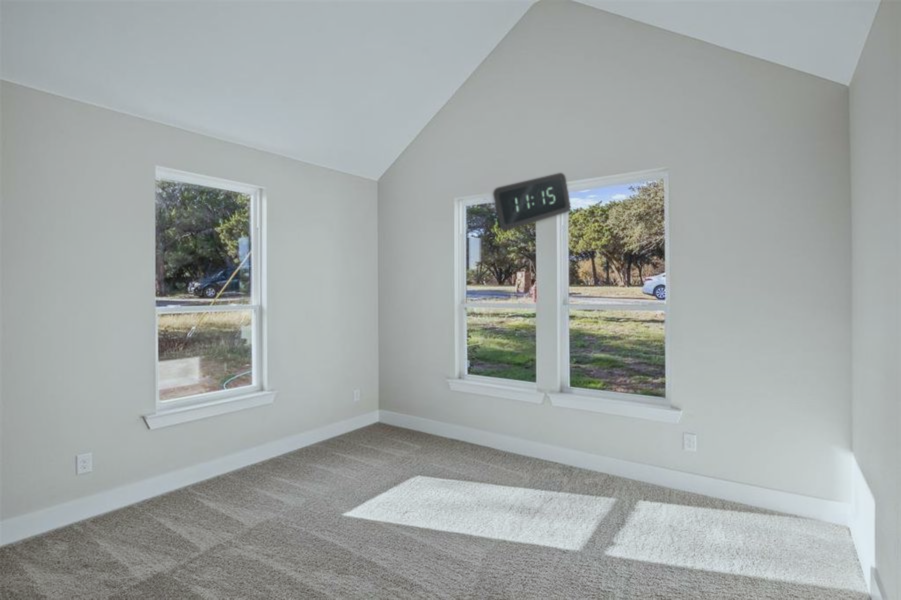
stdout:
11h15
